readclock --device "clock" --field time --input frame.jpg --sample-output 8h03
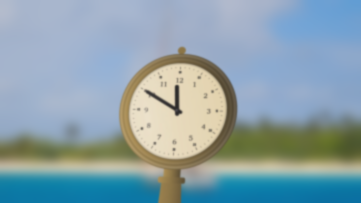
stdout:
11h50
